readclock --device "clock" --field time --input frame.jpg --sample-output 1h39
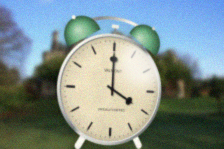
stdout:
4h00
